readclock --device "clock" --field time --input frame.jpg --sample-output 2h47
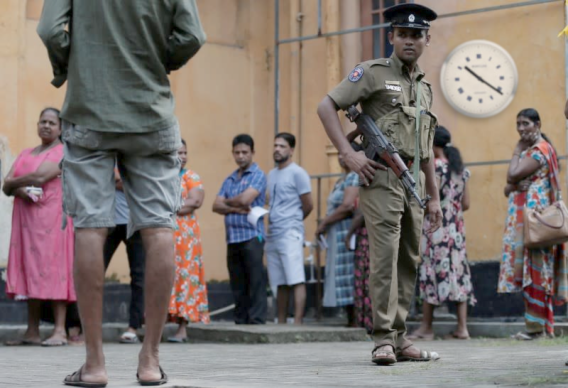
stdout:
10h21
